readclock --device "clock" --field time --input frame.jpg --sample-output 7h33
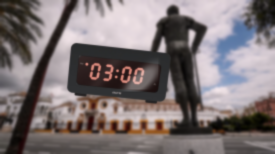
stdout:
3h00
